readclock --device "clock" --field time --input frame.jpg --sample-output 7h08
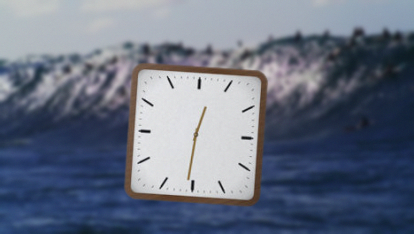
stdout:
12h31
